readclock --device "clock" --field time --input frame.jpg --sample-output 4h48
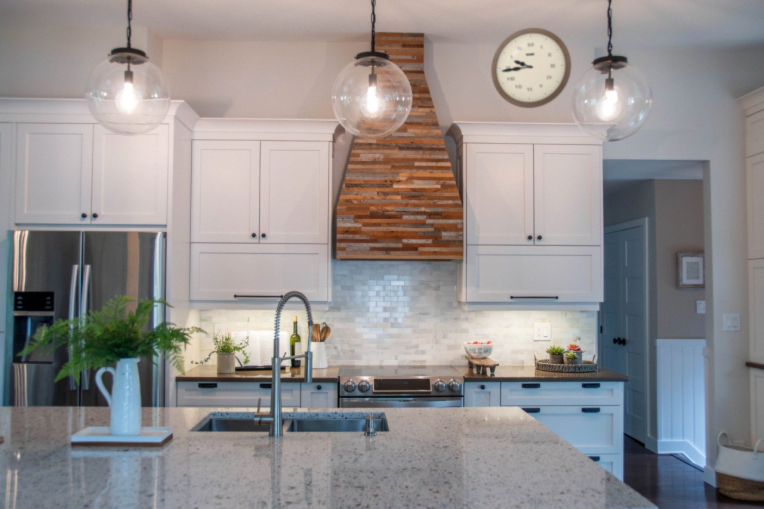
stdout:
9h44
